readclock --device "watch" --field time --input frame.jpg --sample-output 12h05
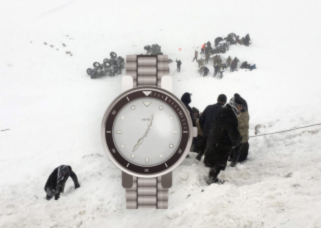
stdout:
12h36
